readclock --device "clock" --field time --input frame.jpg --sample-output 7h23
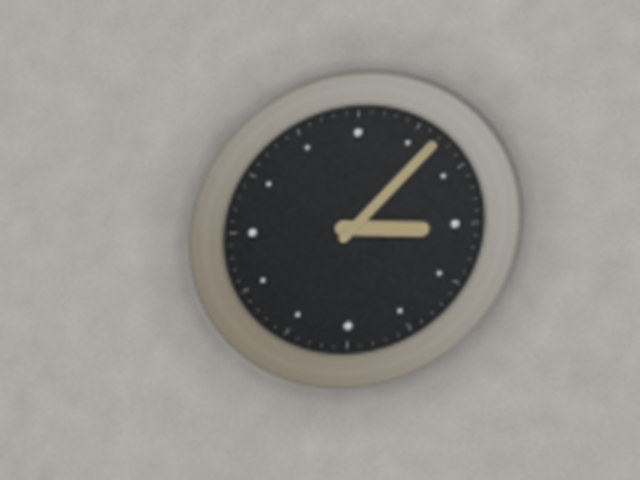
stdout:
3h07
